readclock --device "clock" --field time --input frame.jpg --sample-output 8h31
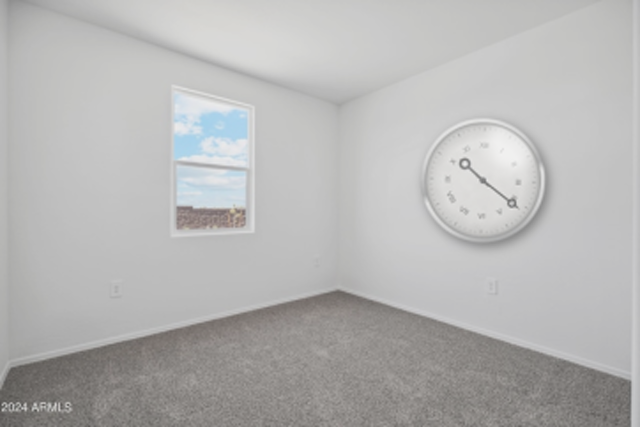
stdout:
10h21
